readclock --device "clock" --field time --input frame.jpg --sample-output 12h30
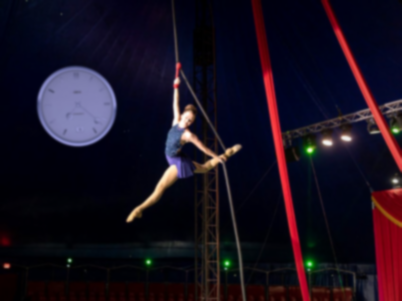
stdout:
7h22
